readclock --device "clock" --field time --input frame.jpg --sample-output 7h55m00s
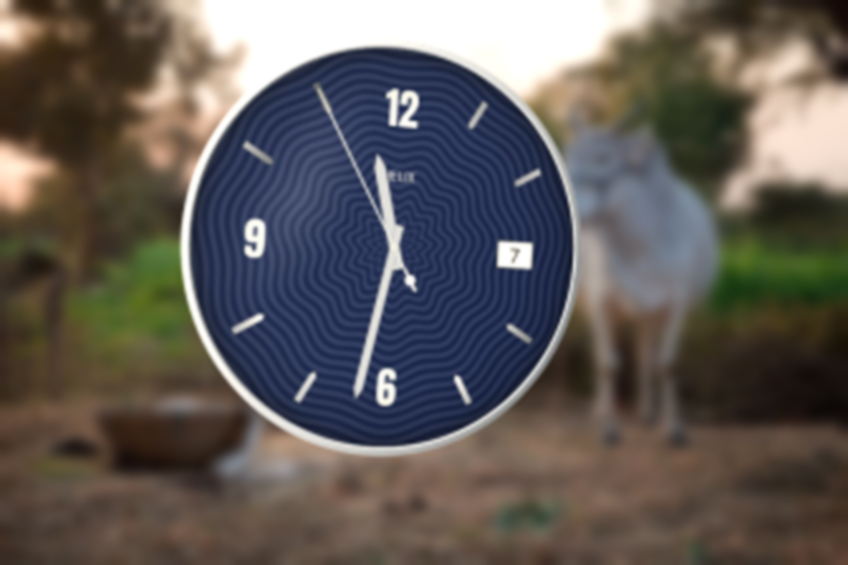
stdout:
11h31m55s
